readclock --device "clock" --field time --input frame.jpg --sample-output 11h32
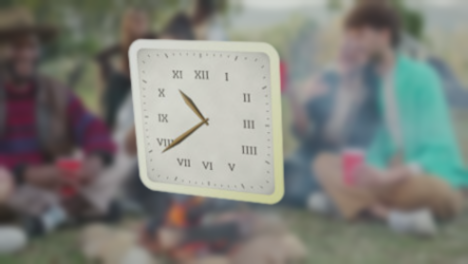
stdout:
10h39
